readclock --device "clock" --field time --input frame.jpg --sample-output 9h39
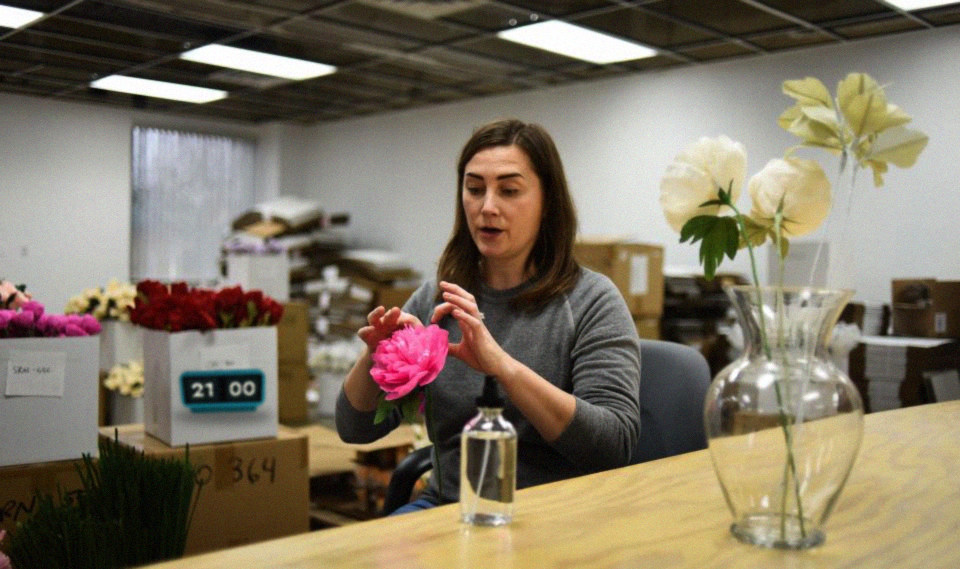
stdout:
21h00
